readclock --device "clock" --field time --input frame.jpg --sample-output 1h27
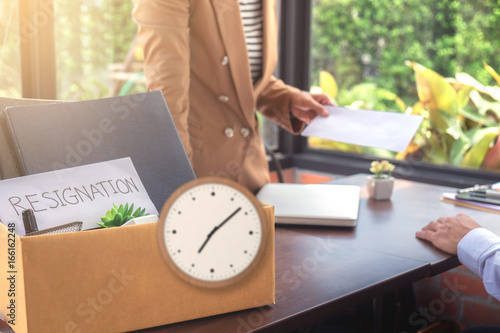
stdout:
7h08
